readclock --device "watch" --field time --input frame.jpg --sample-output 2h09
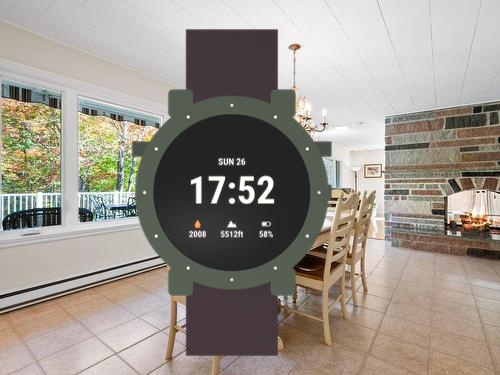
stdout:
17h52
